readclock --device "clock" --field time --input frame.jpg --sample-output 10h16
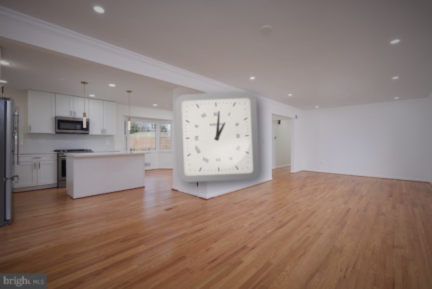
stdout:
1h01
